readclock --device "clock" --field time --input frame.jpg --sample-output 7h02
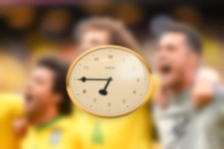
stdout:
6h45
